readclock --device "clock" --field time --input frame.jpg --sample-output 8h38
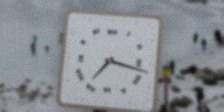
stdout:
7h17
